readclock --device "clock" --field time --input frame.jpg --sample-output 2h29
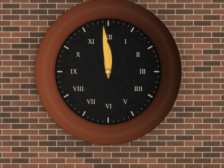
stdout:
11h59
